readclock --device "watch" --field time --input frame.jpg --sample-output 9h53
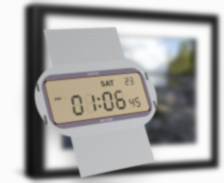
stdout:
1h06
